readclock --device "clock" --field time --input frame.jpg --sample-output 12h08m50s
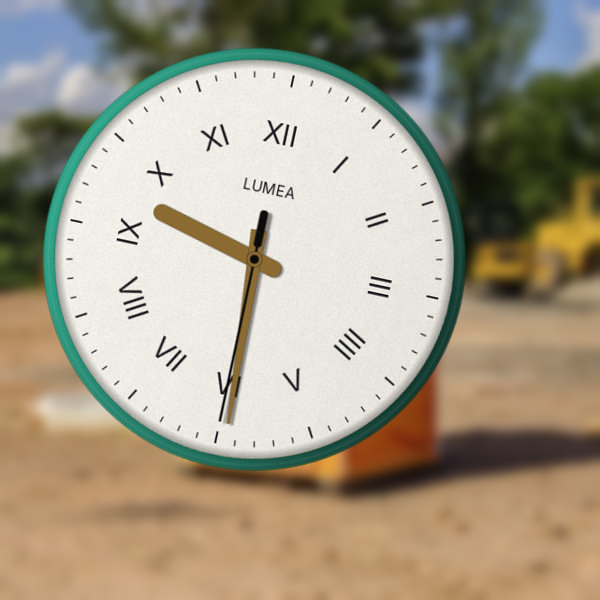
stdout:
9h29m30s
